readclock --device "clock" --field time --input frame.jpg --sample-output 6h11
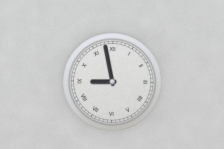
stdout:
8h58
